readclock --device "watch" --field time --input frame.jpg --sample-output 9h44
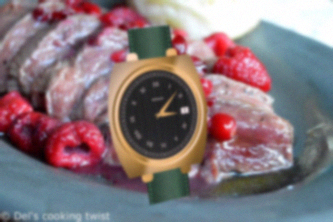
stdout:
3h08
